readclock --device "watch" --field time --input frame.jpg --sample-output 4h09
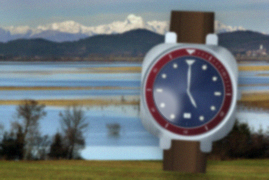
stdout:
5h00
